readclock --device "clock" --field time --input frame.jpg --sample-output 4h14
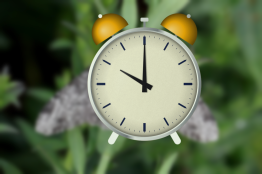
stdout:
10h00
